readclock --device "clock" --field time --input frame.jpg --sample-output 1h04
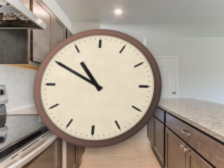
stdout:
10h50
